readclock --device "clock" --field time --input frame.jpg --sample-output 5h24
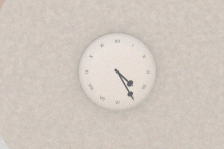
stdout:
4h25
